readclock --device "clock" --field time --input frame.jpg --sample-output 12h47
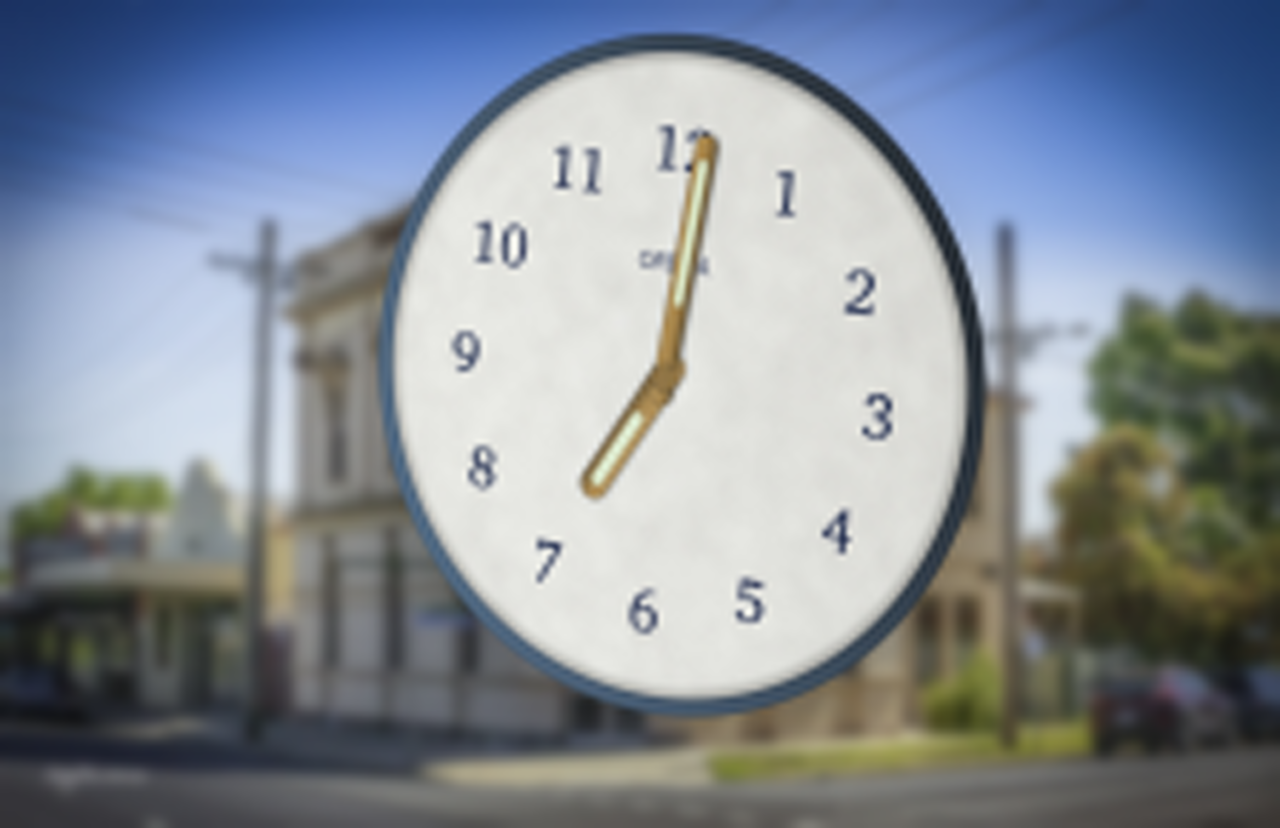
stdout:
7h01
